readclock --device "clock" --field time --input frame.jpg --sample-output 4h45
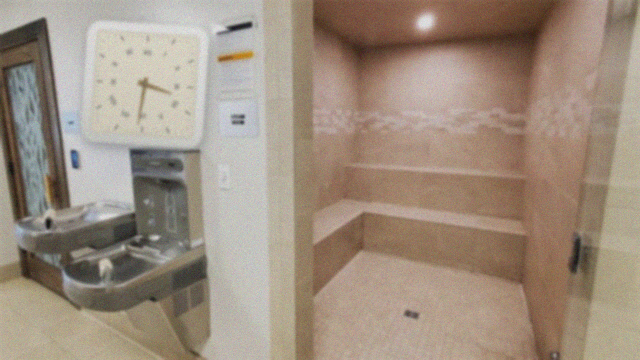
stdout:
3h31
